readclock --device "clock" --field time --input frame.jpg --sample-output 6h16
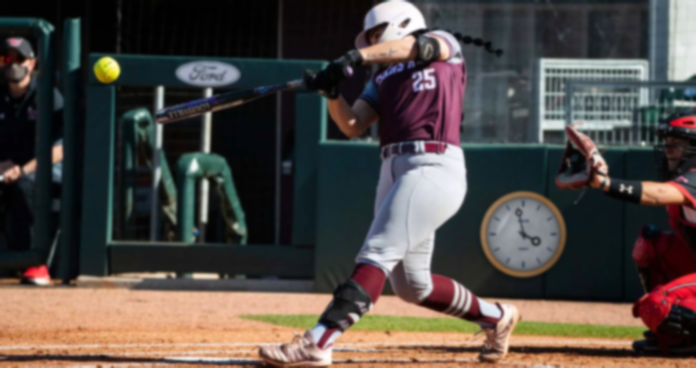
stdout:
3h58
